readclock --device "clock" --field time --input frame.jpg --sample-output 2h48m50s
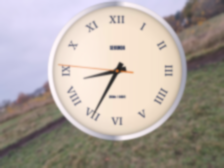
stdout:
8h34m46s
